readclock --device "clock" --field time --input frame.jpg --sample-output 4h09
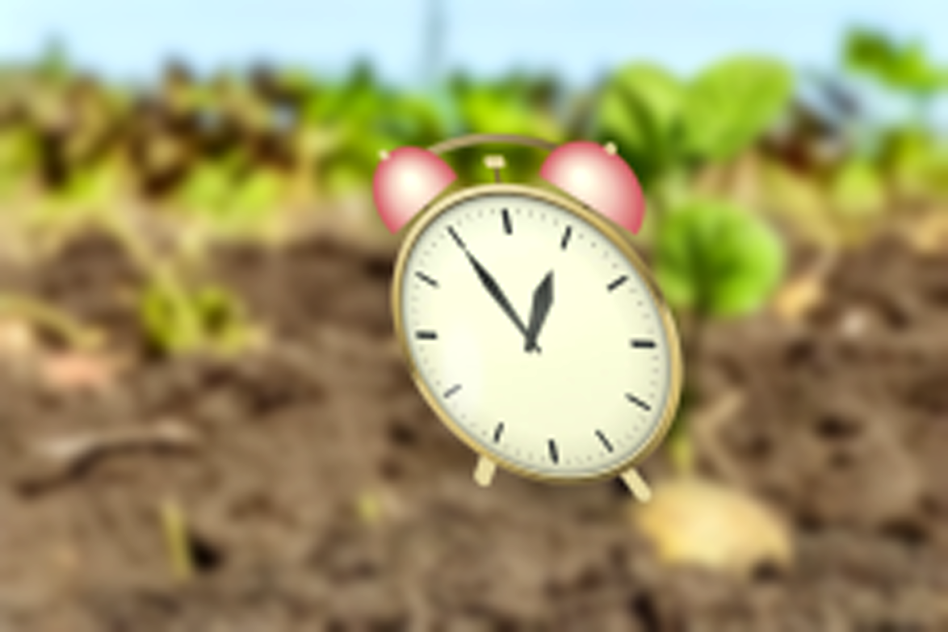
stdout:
12h55
